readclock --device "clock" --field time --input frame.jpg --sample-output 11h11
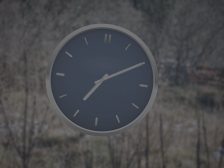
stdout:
7h10
